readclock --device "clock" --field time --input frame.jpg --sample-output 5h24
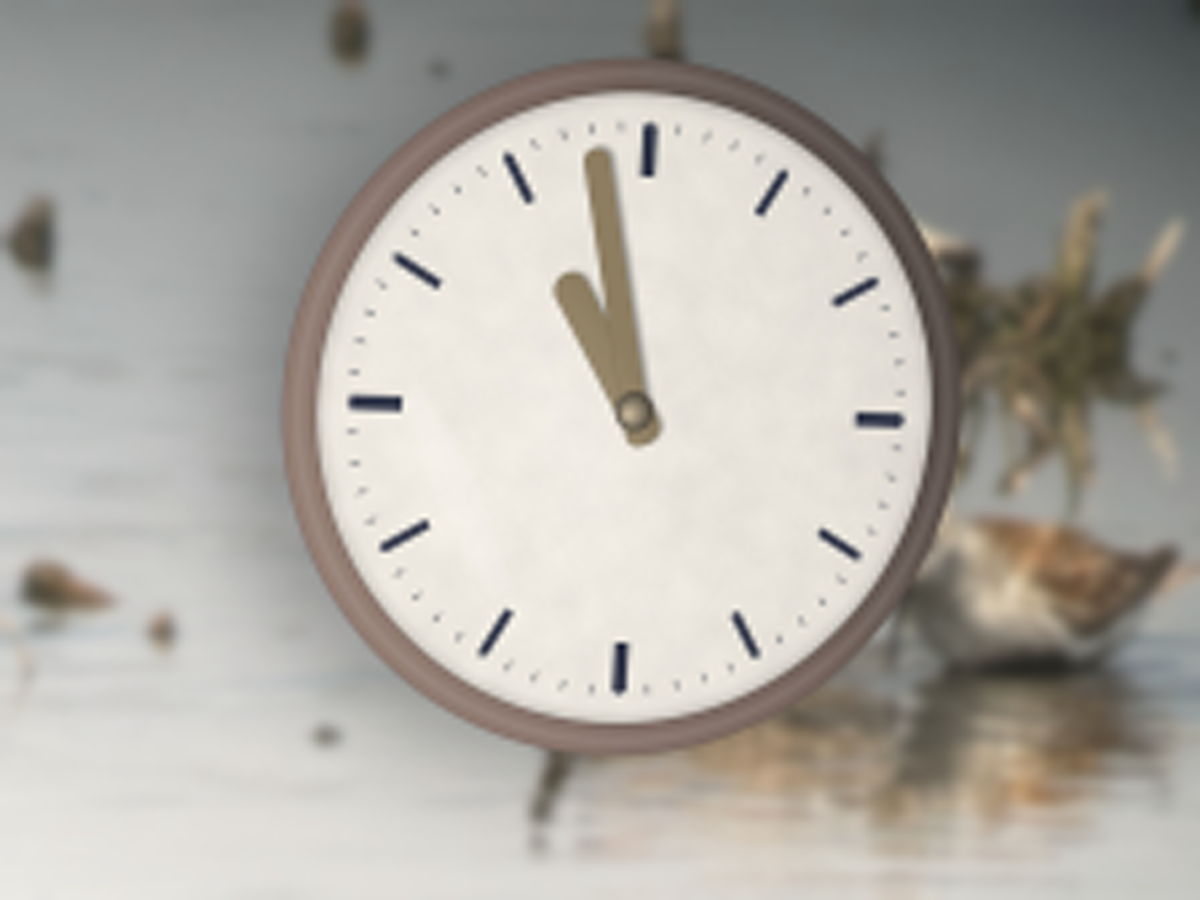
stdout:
10h58
